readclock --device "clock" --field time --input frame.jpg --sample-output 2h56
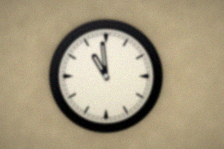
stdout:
10h59
